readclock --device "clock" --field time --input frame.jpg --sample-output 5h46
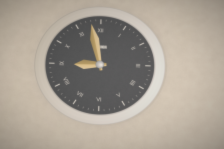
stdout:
8h58
